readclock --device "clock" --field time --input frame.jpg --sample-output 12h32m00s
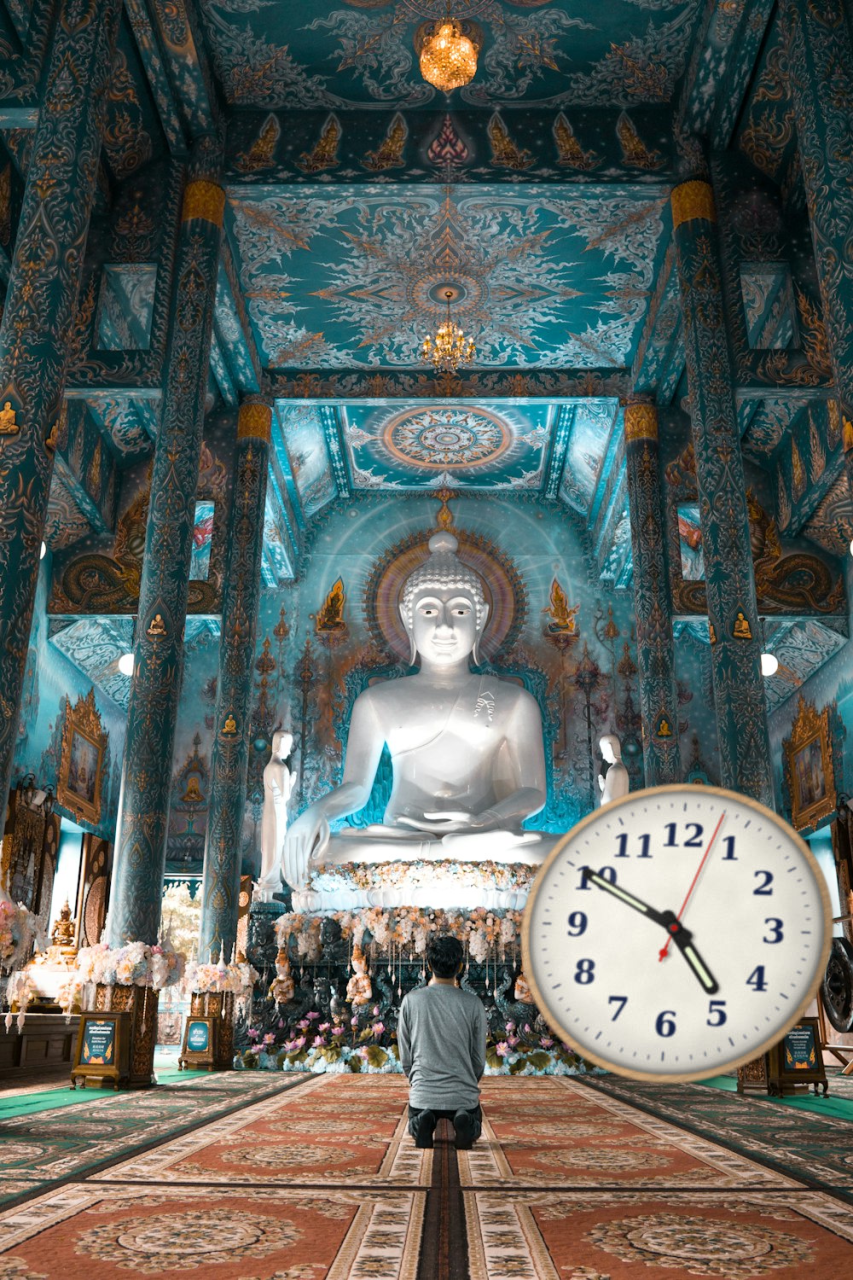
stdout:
4h50m03s
